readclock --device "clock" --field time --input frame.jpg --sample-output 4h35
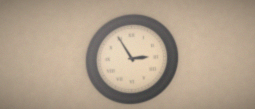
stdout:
2h55
